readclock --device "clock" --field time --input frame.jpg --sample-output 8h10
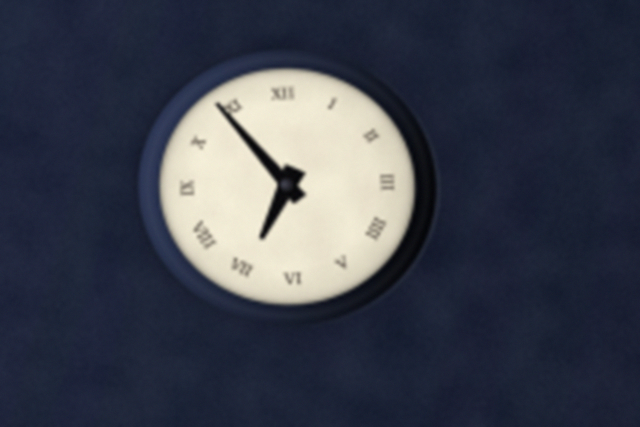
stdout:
6h54
